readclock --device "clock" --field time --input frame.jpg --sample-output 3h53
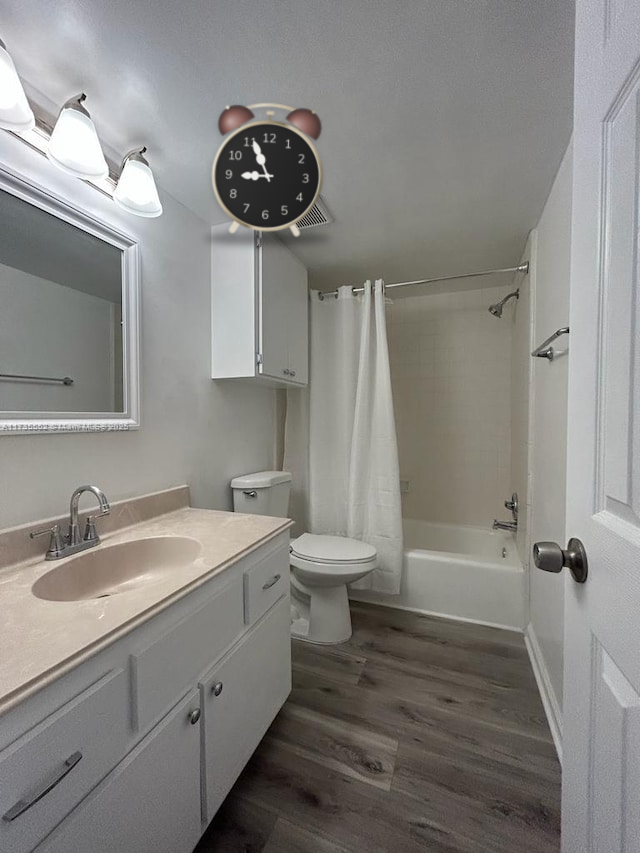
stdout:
8h56
